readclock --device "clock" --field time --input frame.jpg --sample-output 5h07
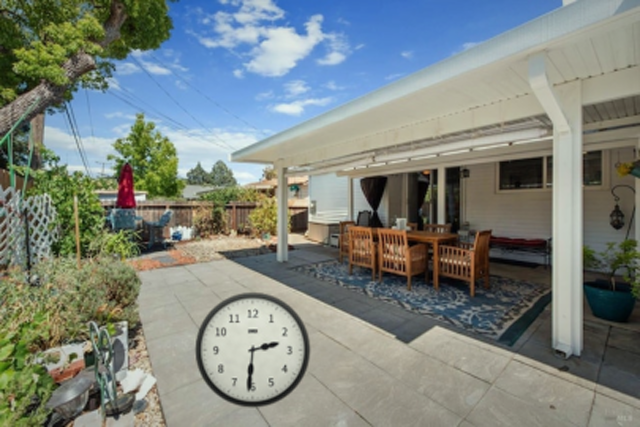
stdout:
2h31
